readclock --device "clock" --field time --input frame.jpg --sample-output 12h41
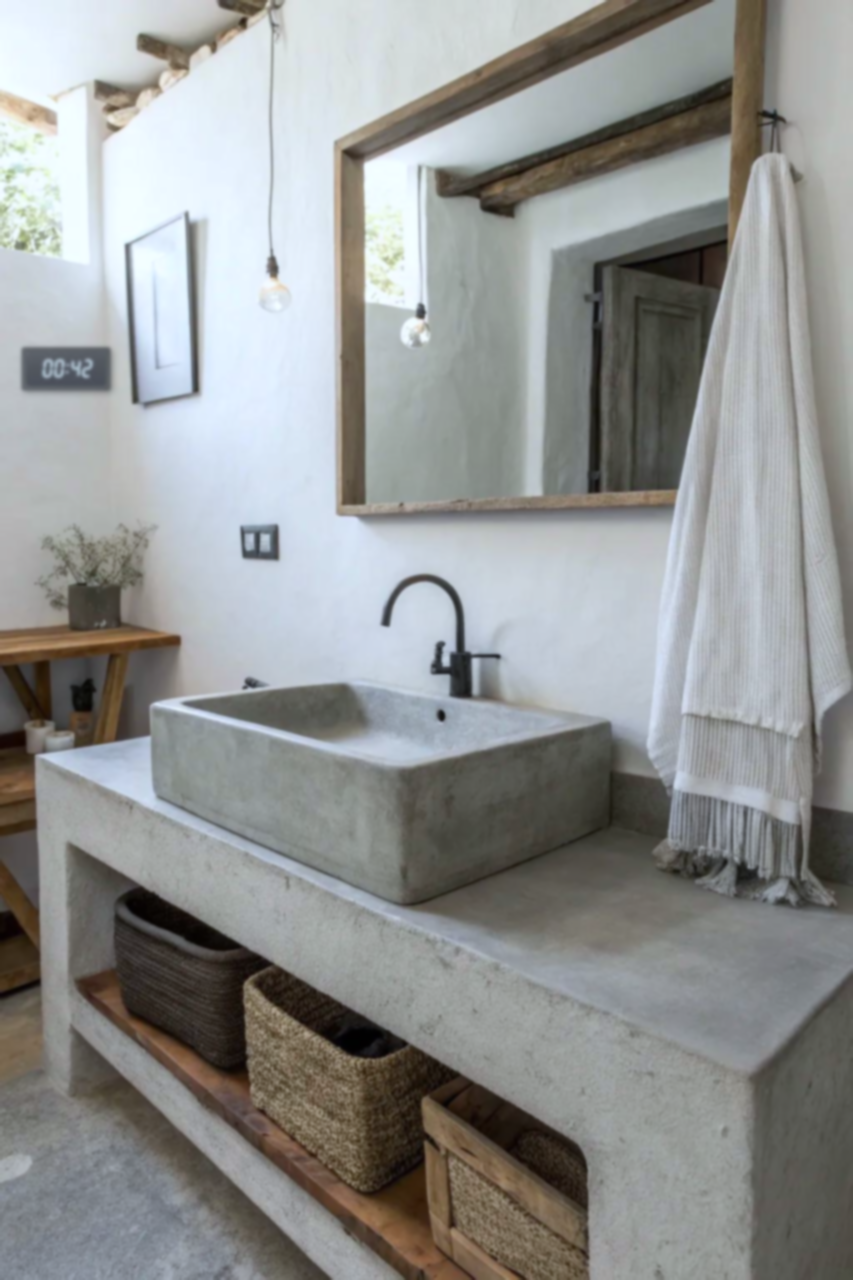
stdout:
0h42
